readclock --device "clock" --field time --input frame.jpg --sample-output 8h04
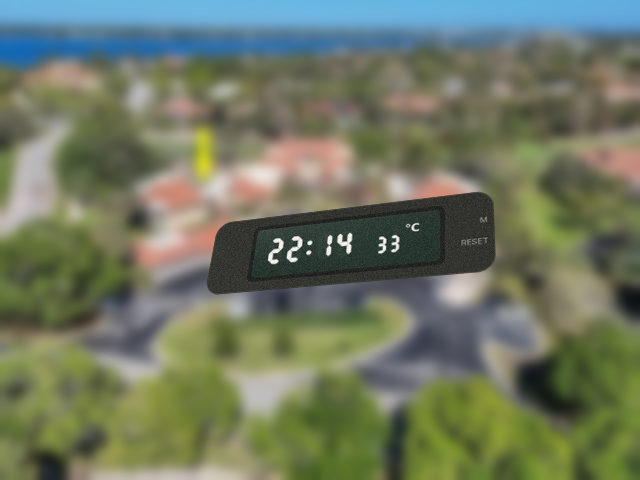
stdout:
22h14
